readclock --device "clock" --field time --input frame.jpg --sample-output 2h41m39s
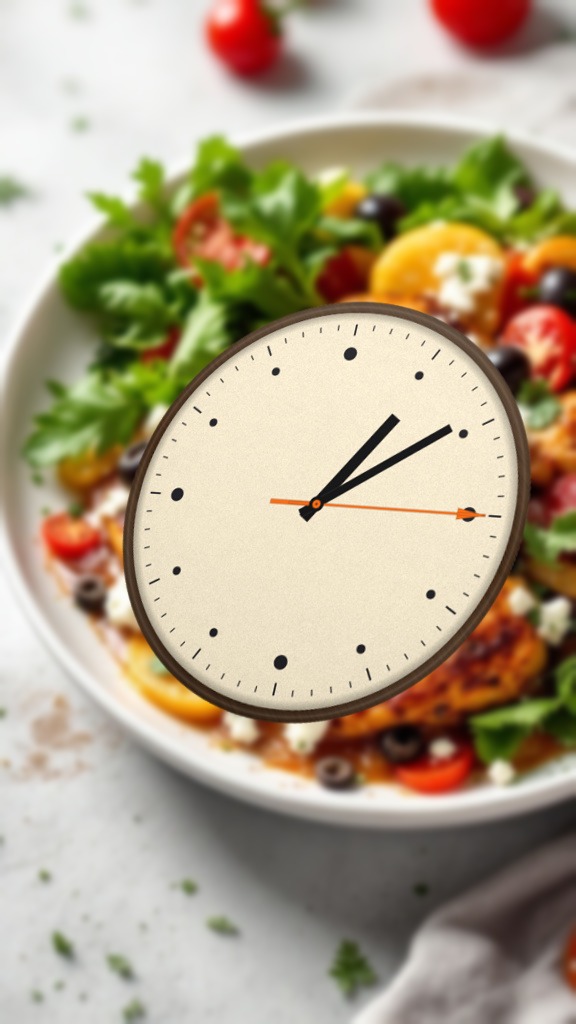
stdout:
1h09m15s
